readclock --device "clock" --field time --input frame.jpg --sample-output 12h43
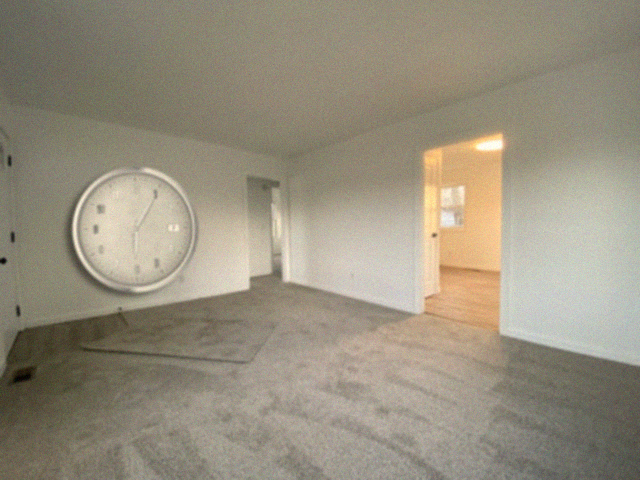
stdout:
6h05
